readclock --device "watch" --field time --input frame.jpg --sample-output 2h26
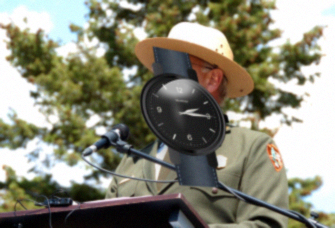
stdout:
2h15
